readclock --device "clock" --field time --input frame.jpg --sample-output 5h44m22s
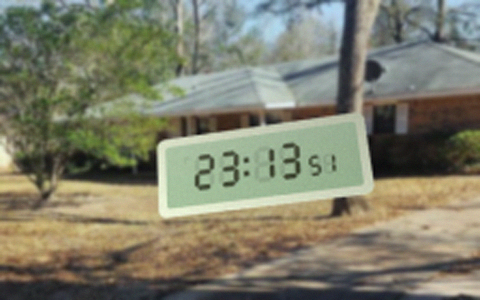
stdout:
23h13m51s
